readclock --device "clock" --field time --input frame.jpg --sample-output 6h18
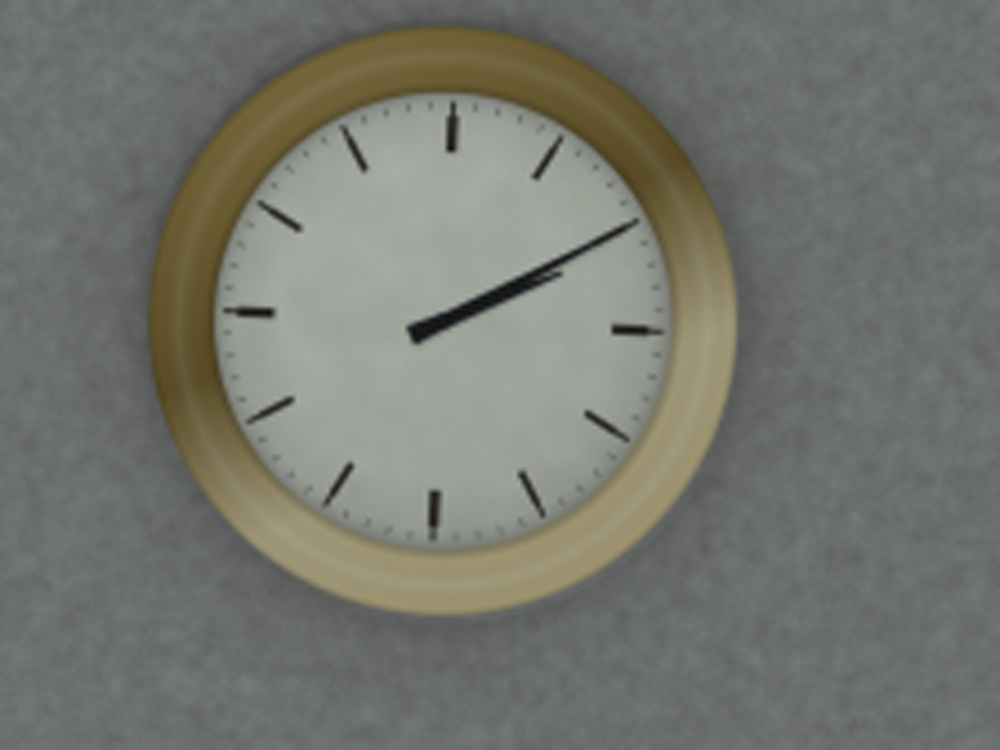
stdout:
2h10
